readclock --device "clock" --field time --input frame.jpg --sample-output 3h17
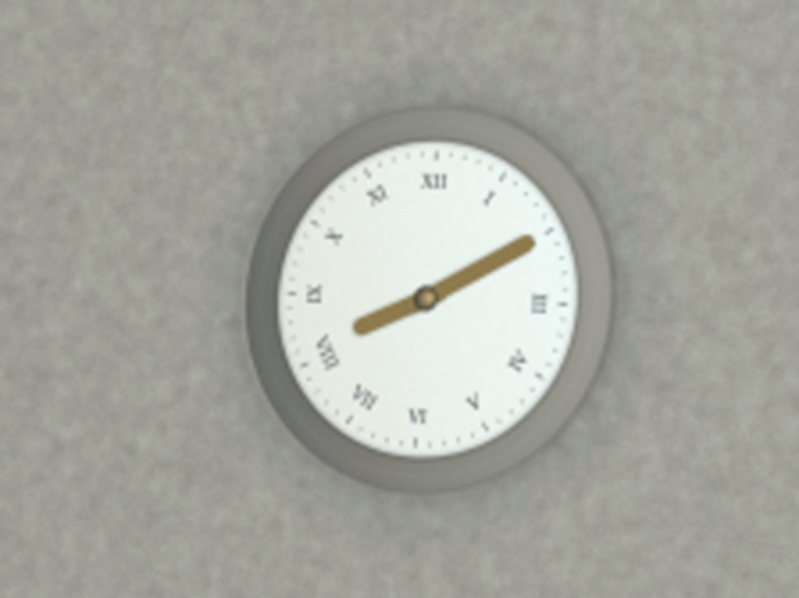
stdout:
8h10
